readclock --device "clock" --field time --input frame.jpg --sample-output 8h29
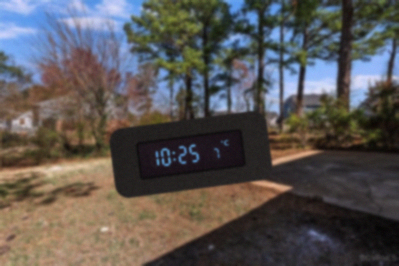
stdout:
10h25
